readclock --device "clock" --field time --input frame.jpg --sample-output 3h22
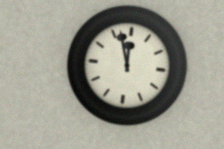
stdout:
11h57
